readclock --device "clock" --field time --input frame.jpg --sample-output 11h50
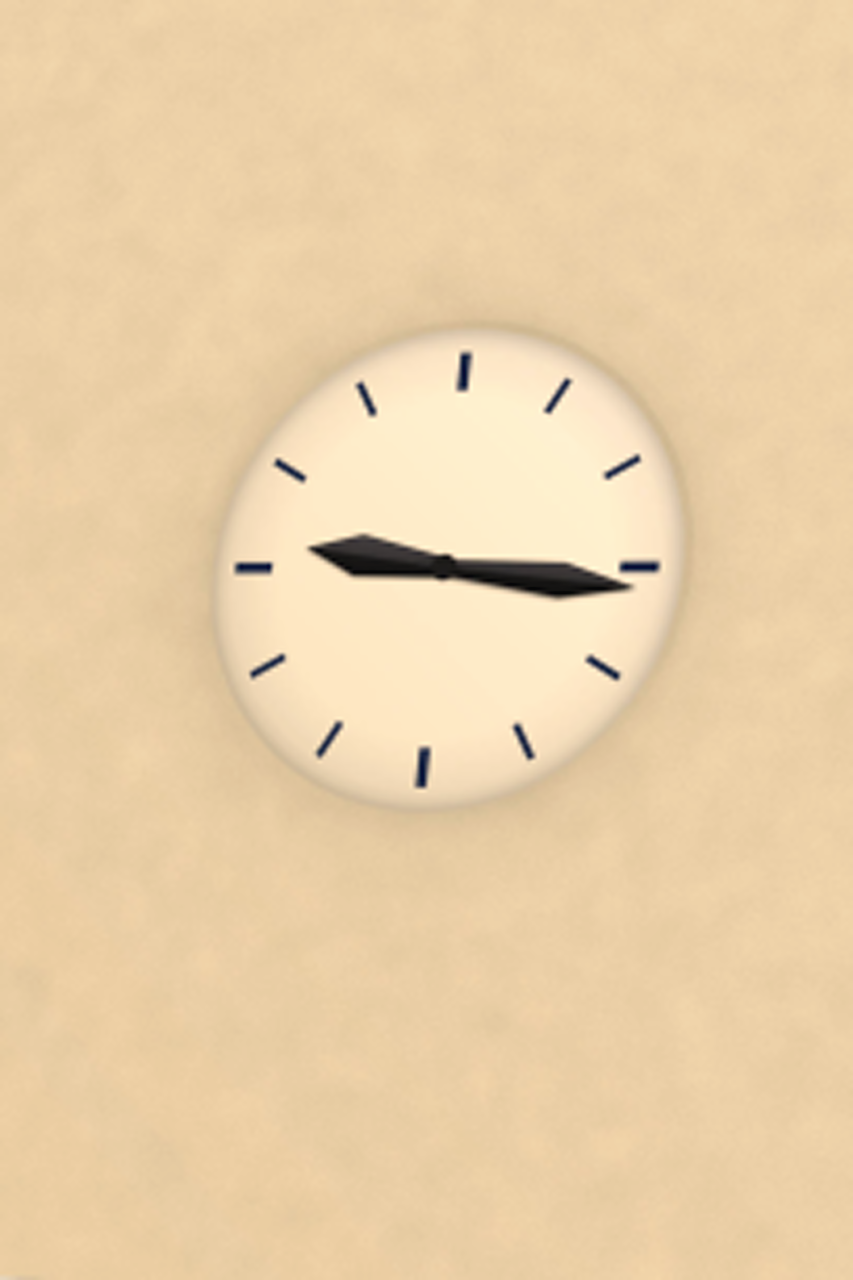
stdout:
9h16
